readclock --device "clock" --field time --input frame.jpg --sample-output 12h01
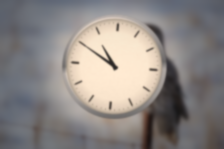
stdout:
10h50
